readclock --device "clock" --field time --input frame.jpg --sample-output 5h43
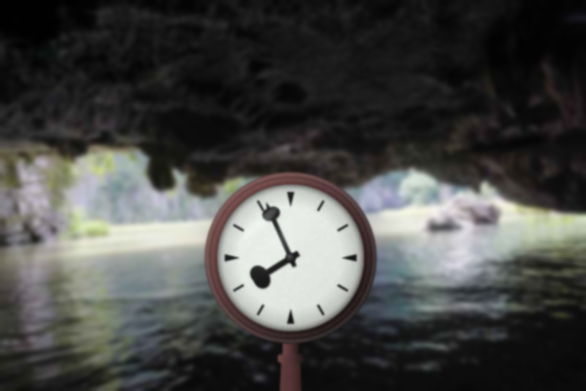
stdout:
7h56
